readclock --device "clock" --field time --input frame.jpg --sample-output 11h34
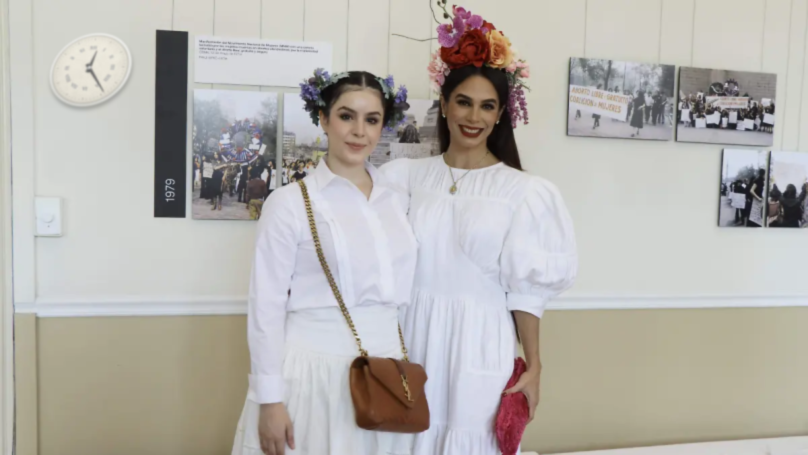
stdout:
12h24
